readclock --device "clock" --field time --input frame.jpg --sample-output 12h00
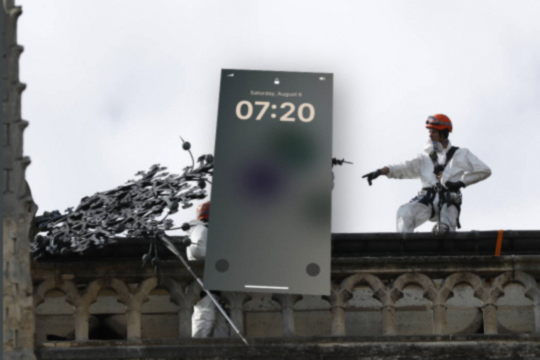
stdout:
7h20
